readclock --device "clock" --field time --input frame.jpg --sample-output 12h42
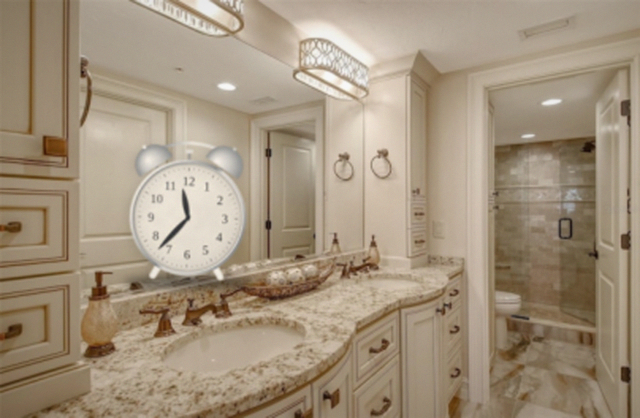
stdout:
11h37
